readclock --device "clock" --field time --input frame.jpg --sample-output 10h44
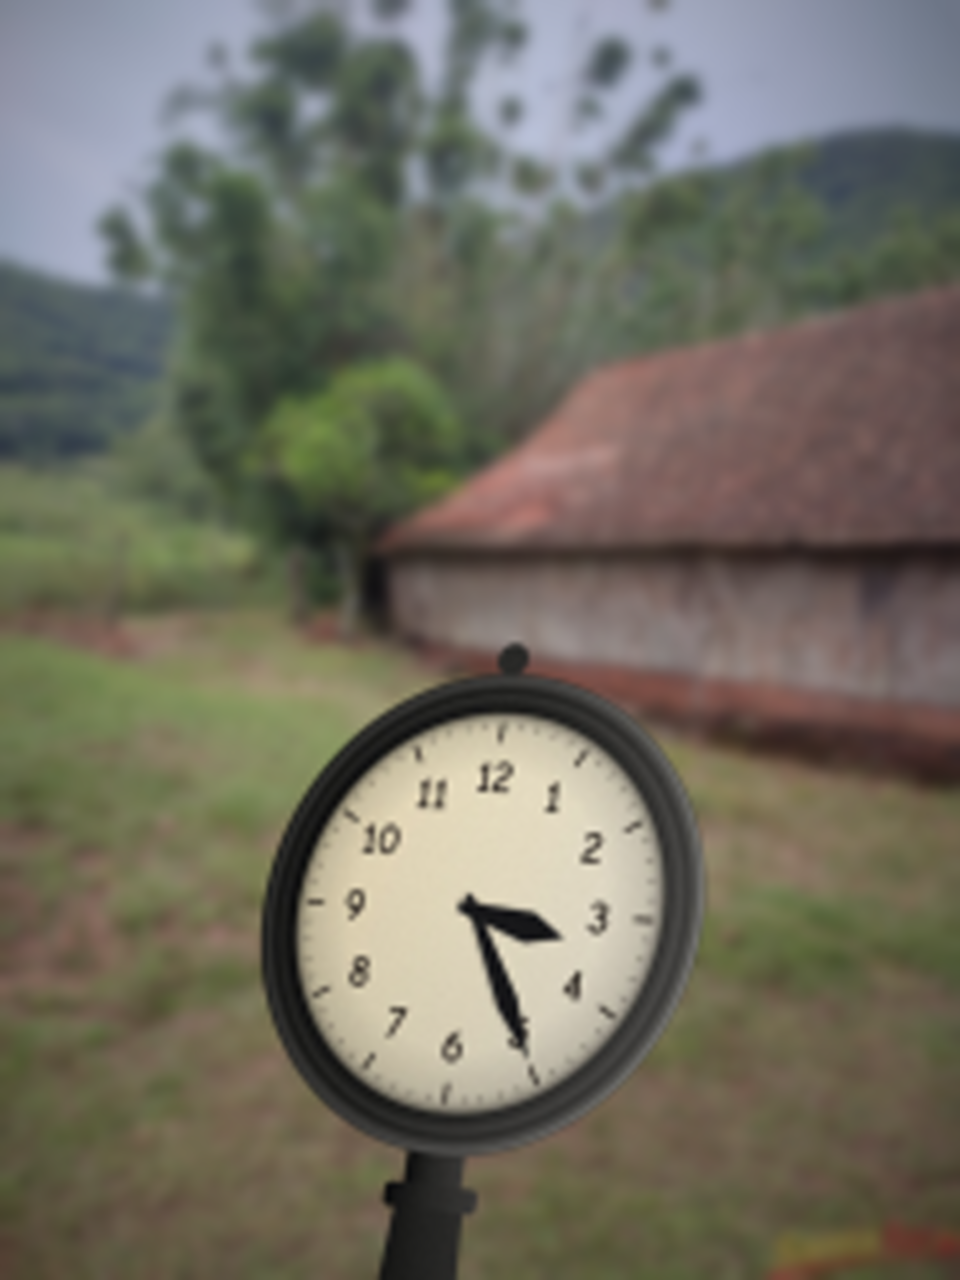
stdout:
3h25
